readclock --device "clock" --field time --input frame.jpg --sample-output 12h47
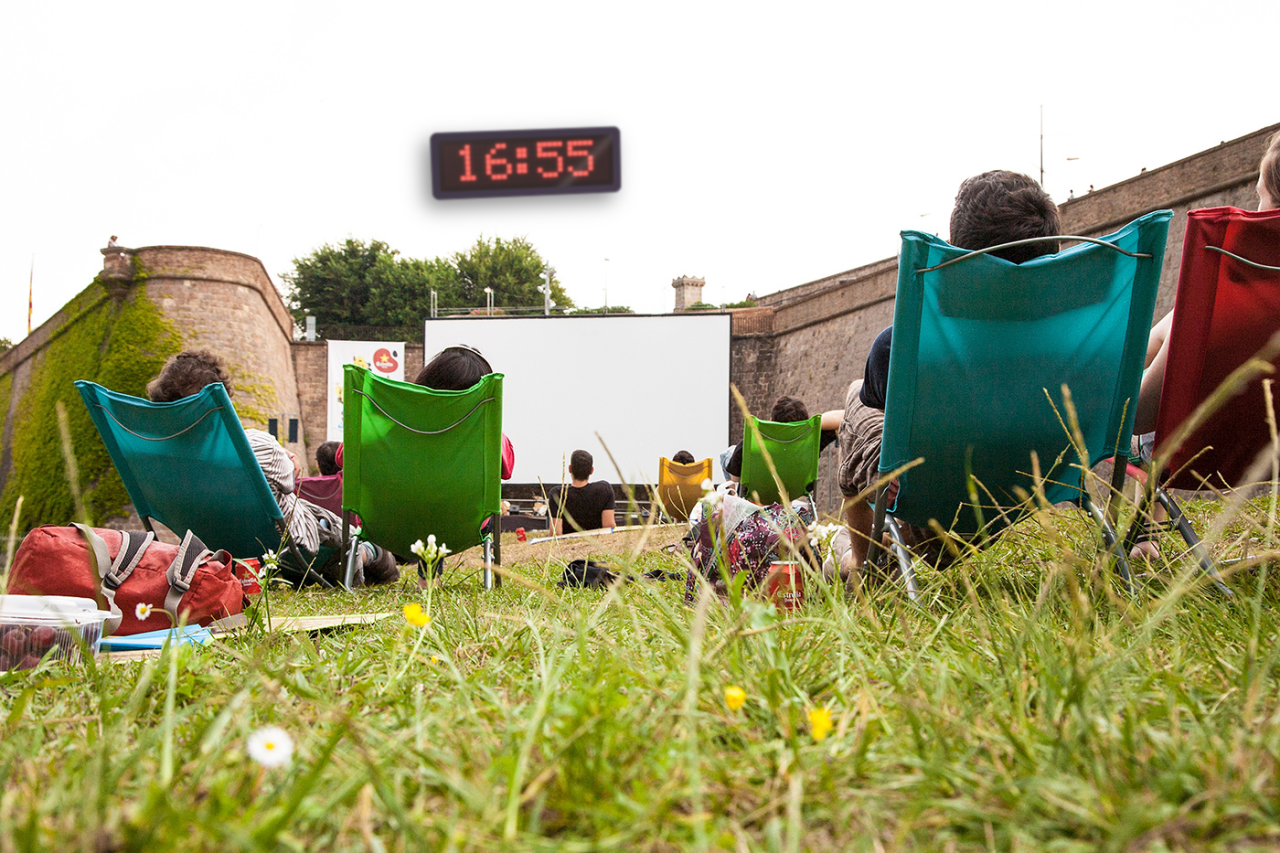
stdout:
16h55
